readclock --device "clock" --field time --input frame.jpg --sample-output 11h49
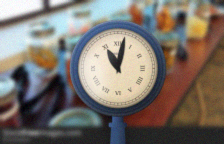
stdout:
11h02
